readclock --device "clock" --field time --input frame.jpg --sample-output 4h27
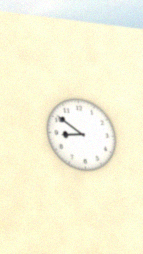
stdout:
8h51
